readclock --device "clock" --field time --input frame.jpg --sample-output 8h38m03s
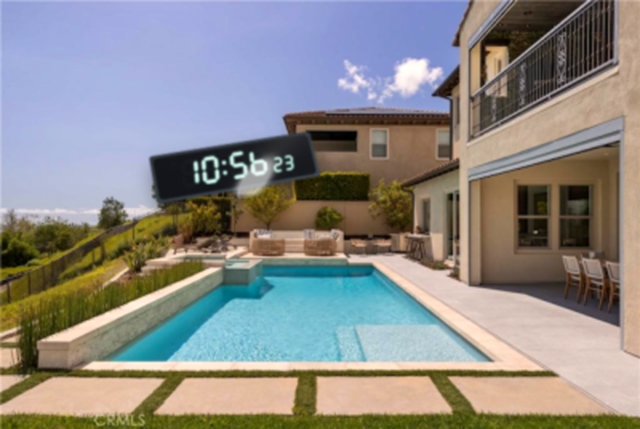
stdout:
10h56m23s
